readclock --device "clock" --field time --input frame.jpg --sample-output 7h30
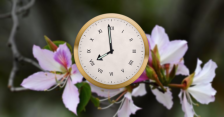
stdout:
7h59
